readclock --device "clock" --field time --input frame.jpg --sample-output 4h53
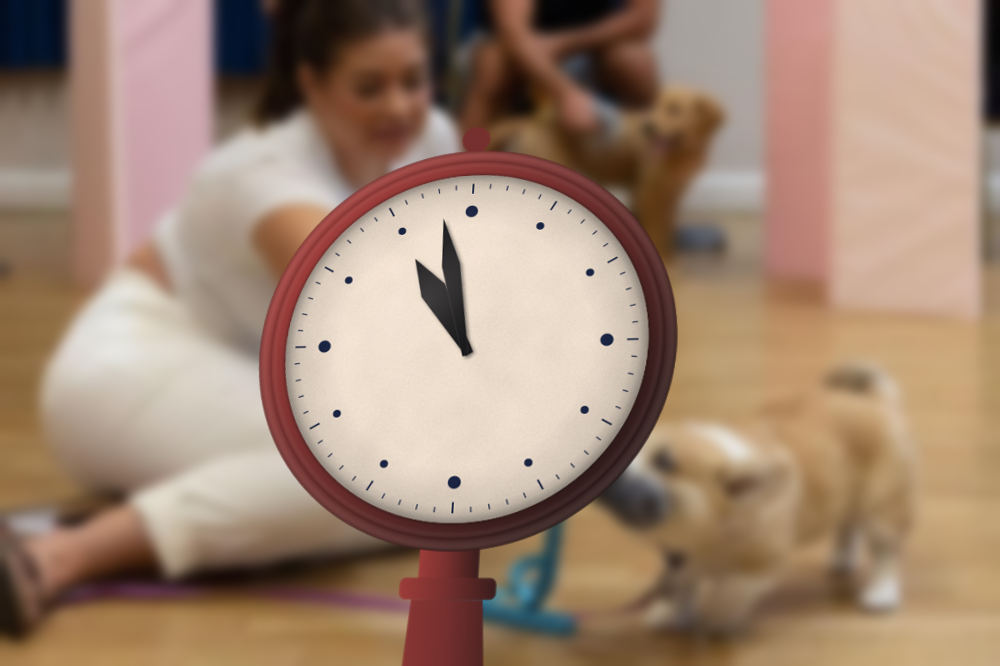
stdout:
10h58
